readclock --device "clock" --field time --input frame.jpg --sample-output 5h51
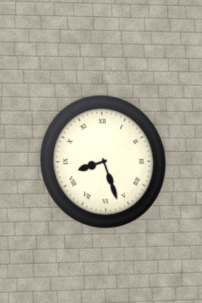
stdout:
8h27
